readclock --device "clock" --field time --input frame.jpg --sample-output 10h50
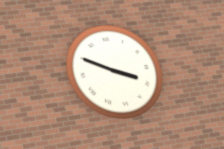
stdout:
3h50
